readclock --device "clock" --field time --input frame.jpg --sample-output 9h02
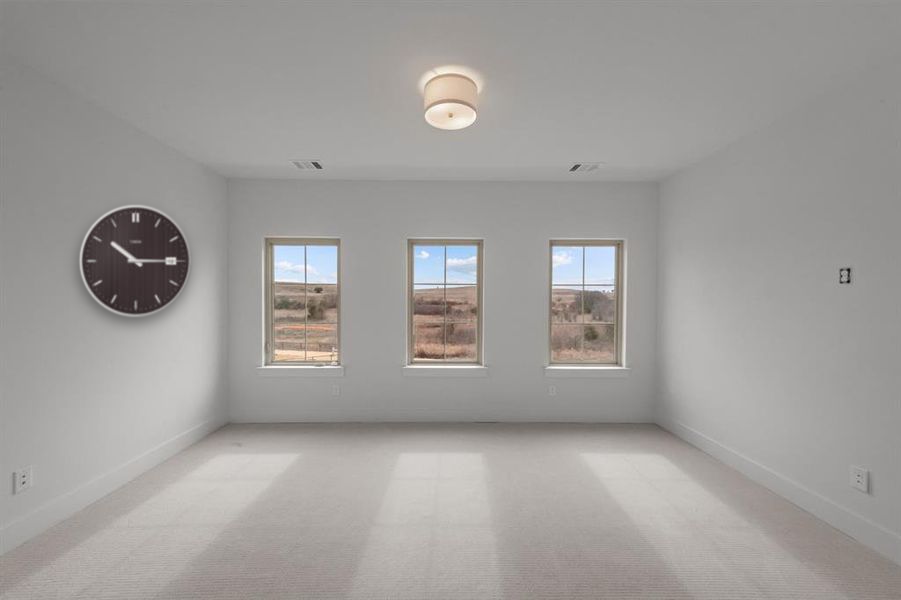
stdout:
10h15
